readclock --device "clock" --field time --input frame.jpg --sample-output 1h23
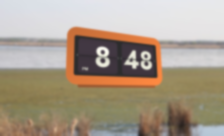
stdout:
8h48
